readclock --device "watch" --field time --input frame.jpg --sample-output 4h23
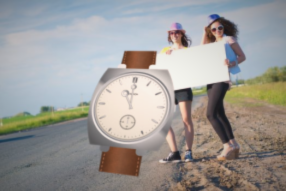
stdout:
11h00
